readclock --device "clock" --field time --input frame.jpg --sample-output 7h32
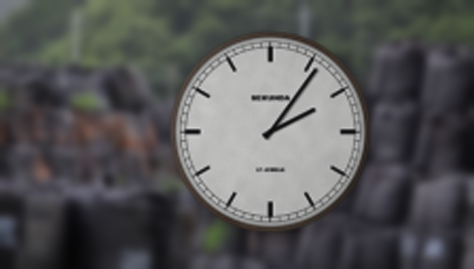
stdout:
2h06
